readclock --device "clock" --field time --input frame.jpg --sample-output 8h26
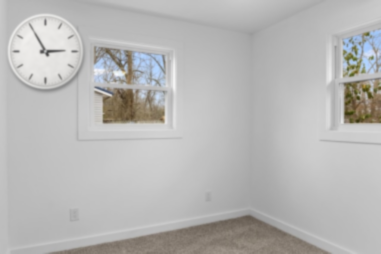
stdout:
2h55
